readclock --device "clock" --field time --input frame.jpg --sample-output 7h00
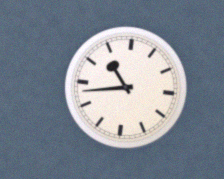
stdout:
10h43
